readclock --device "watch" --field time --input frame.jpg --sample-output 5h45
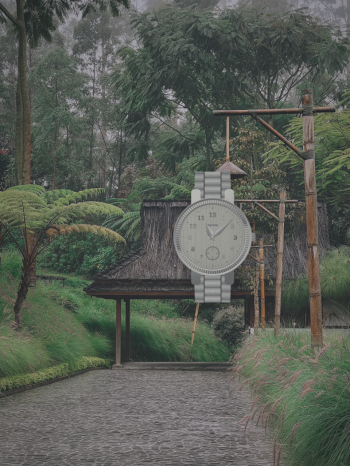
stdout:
11h08
